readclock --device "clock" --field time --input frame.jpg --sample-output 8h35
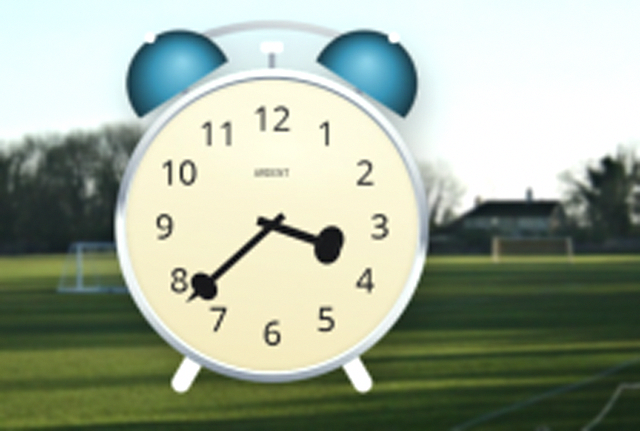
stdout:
3h38
